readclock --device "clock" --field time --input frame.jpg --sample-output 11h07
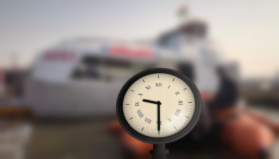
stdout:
9h30
